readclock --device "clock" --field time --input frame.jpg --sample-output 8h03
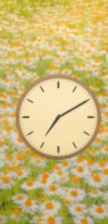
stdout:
7h10
